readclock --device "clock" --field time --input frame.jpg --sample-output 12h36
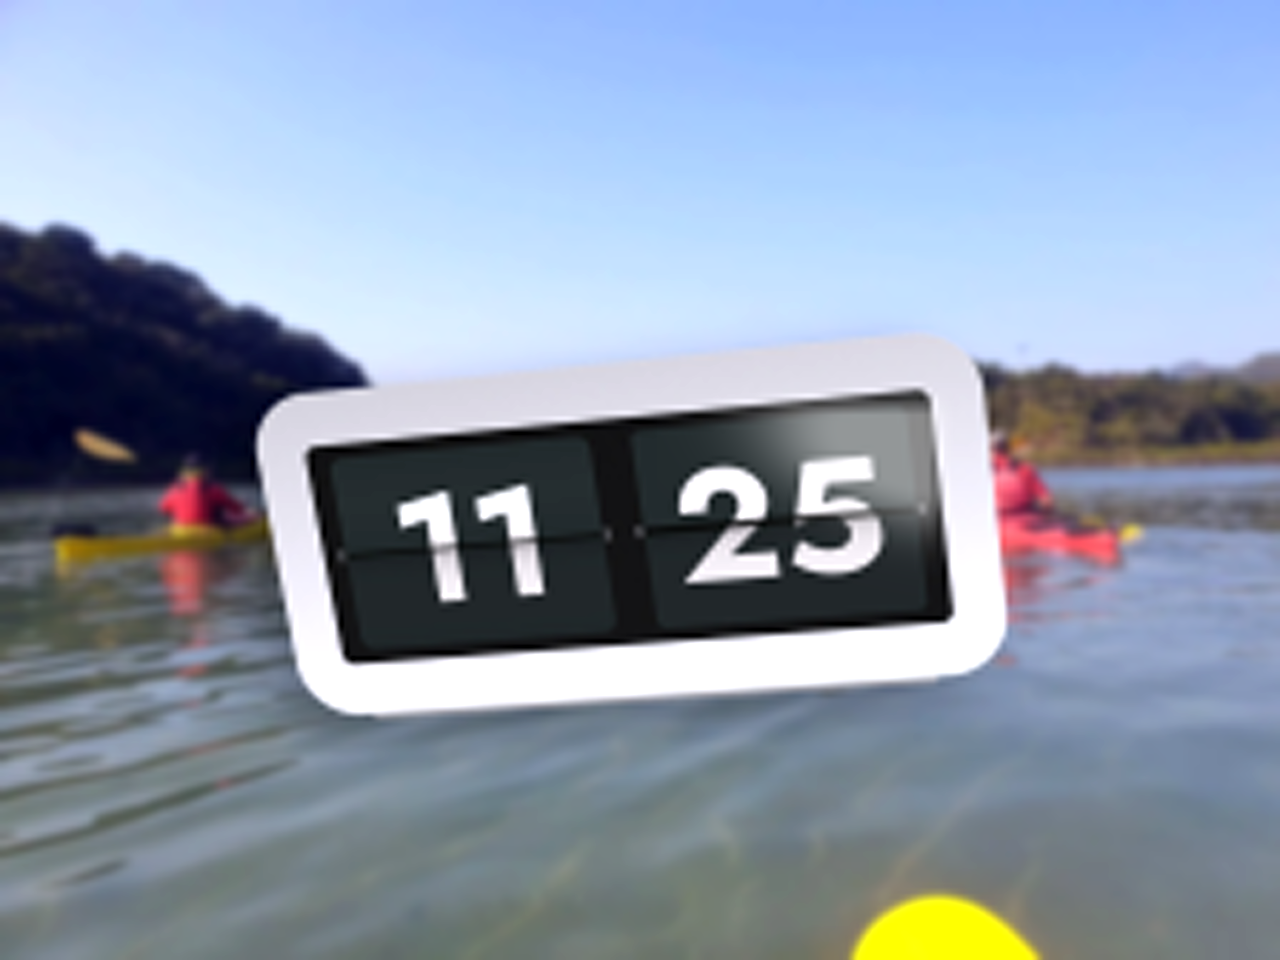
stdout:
11h25
